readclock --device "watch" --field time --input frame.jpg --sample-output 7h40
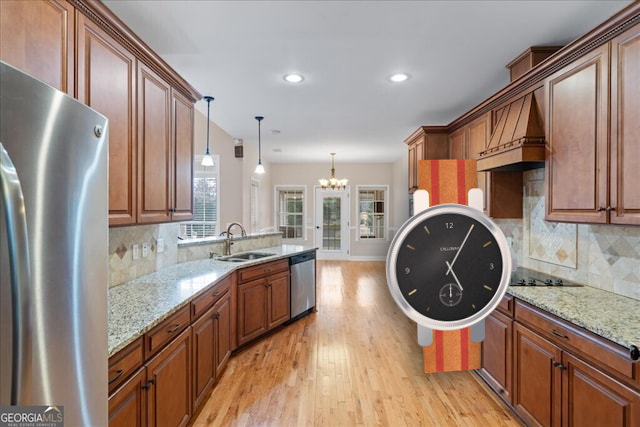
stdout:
5h05
